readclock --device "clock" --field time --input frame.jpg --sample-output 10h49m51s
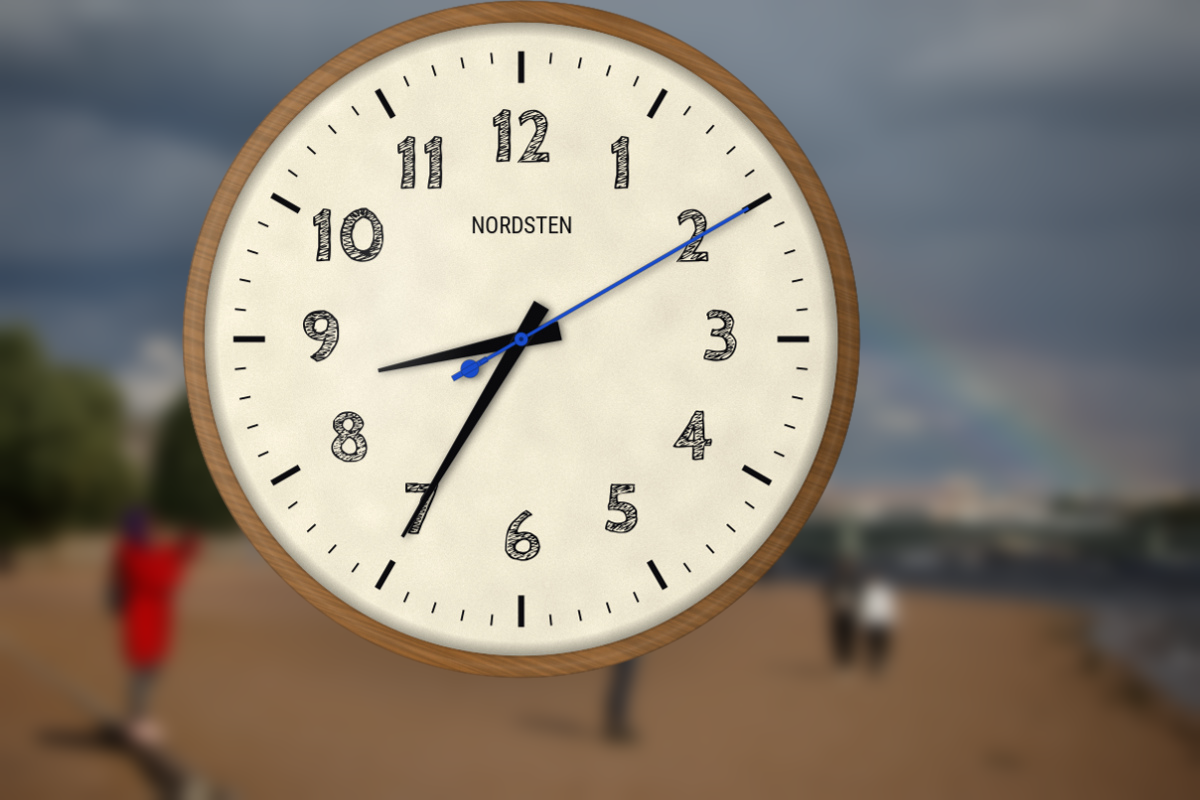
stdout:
8h35m10s
